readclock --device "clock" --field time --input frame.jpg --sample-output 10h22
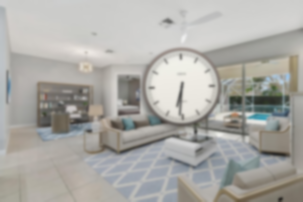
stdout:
6h31
